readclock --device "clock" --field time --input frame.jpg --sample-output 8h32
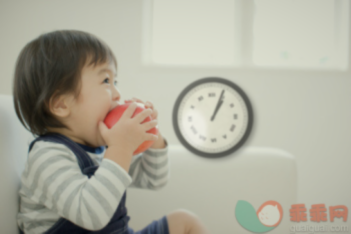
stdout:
1h04
